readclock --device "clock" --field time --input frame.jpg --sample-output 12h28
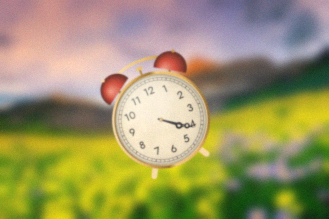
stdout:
4h21
